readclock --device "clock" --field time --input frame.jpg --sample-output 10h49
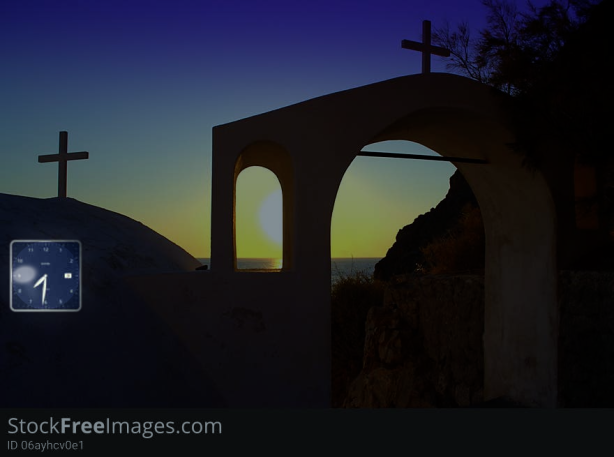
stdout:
7h31
